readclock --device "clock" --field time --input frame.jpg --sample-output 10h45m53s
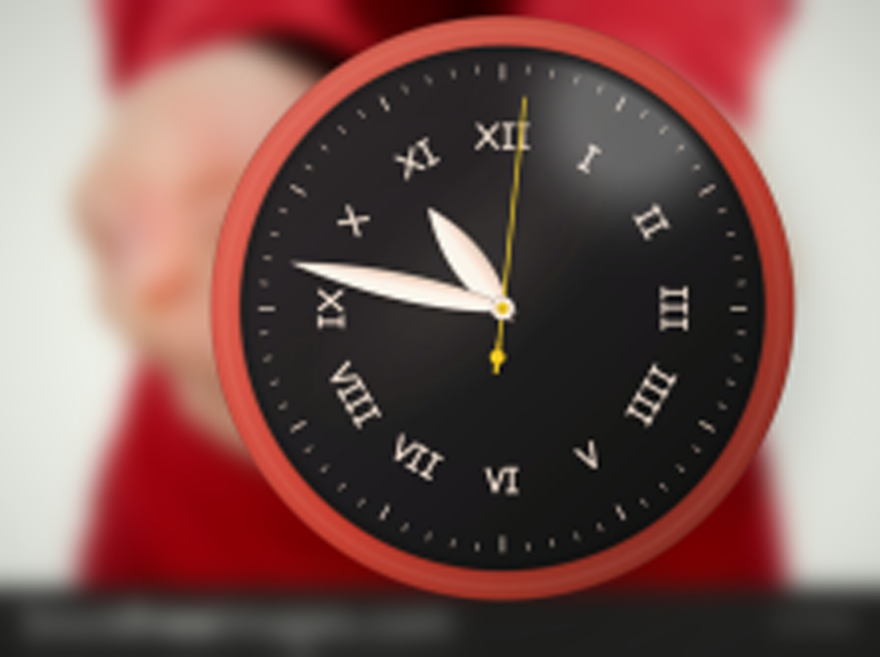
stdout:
10h47m01s
